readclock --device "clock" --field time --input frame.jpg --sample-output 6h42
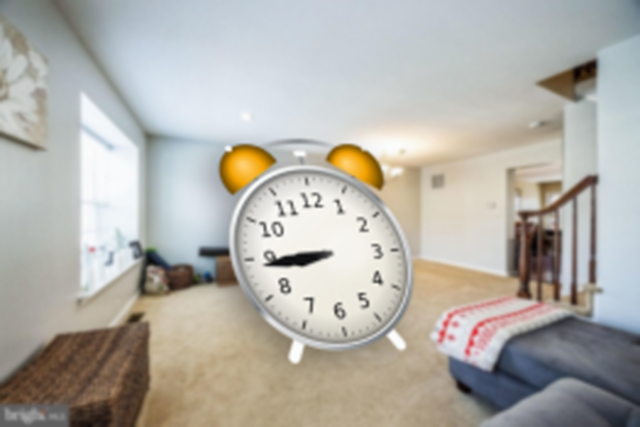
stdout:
8h44
